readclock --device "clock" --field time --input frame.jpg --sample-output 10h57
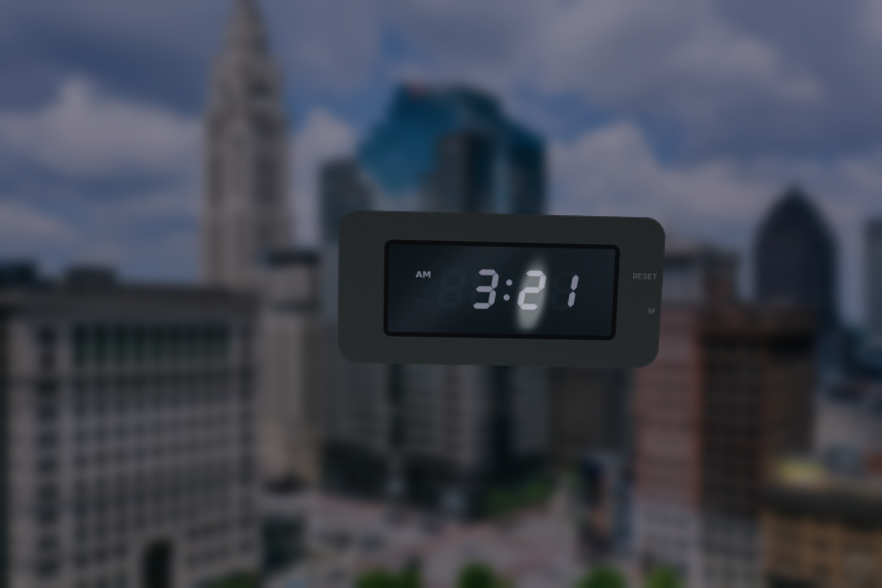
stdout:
3h21
